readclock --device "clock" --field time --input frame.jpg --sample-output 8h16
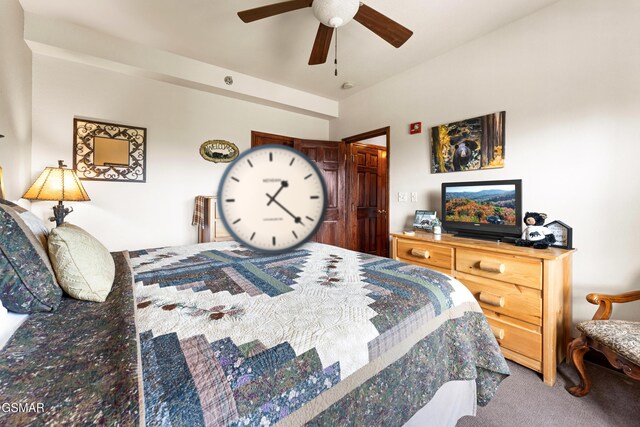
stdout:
1h22
